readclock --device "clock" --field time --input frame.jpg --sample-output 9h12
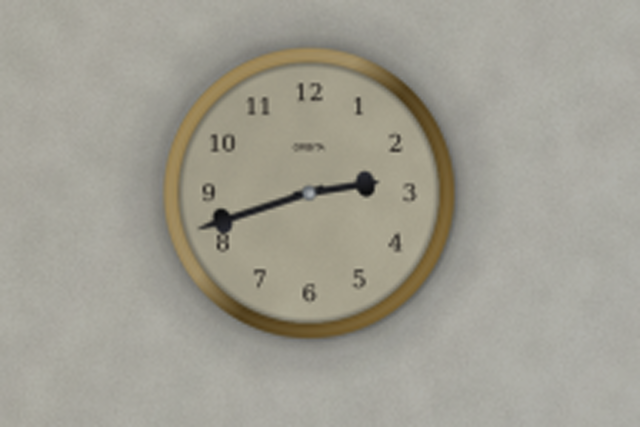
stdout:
2h42
